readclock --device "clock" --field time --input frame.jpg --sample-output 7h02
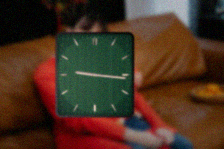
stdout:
9h16
